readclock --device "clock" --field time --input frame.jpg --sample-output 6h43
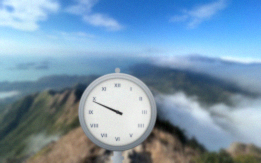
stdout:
9h49
